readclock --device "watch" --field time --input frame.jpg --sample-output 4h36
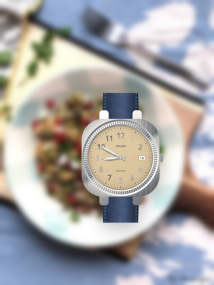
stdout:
8h50
